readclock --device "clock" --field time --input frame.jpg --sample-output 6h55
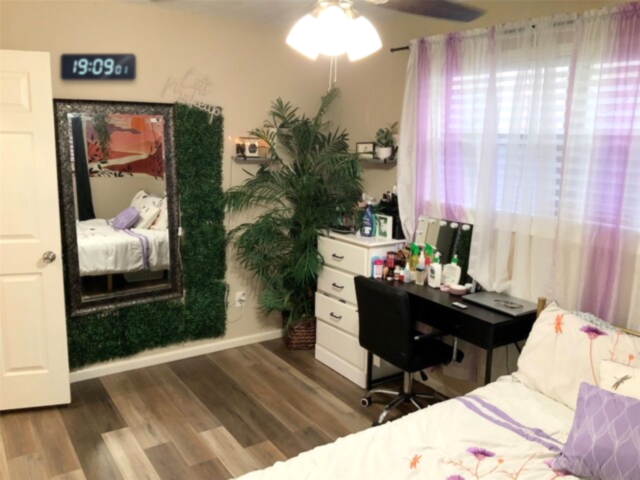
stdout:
19h09
